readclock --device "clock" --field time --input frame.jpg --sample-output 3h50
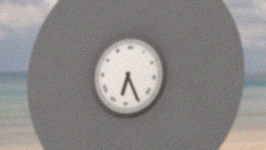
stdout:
6h25
